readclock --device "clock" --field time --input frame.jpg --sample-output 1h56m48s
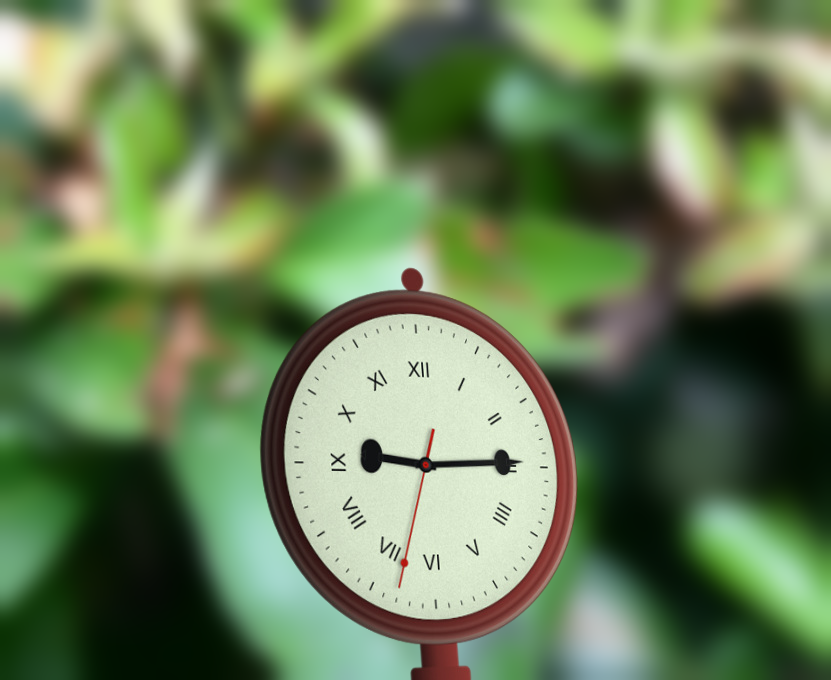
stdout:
9h14m33s
